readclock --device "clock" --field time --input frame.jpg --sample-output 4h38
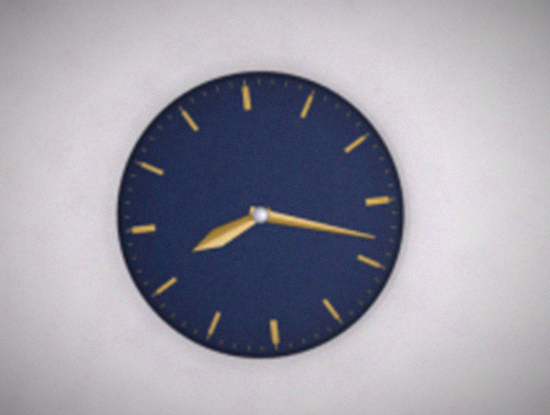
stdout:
8h18
